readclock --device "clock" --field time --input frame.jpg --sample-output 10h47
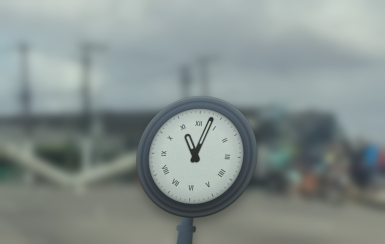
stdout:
11h03
